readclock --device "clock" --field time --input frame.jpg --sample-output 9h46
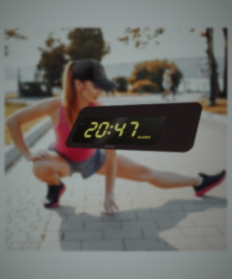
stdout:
20h47
